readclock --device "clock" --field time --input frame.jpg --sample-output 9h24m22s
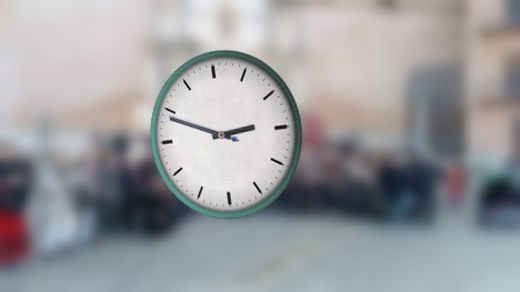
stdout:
2h48m49s
